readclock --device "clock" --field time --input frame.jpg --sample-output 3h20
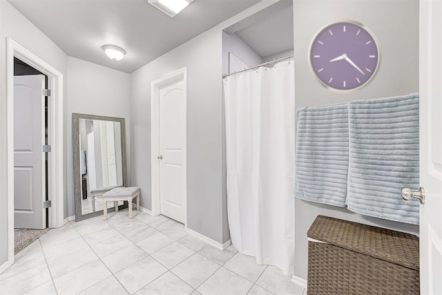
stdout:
8h22
